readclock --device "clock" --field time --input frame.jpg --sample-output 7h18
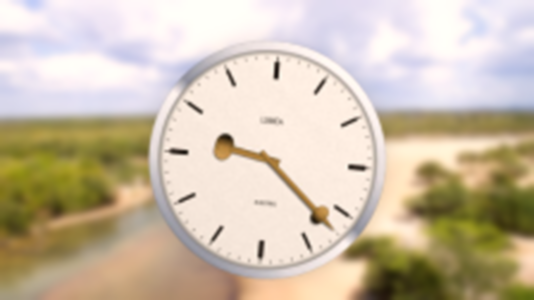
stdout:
9h22
